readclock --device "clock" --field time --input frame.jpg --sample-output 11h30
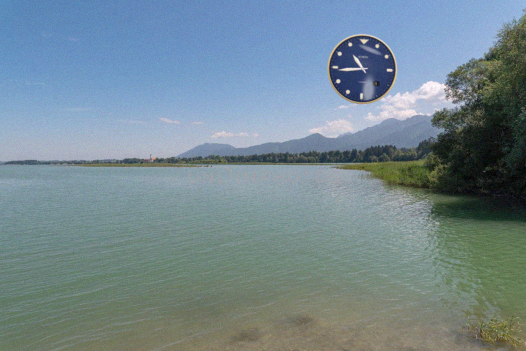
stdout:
10h44
